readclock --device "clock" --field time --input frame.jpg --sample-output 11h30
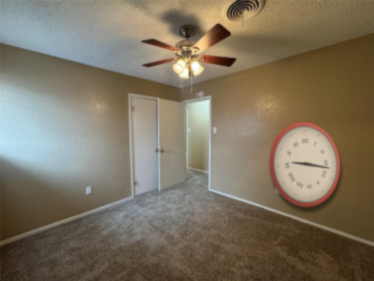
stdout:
9h17
